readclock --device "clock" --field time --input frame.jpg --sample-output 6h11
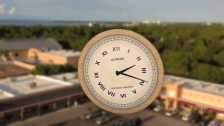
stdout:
2h19
